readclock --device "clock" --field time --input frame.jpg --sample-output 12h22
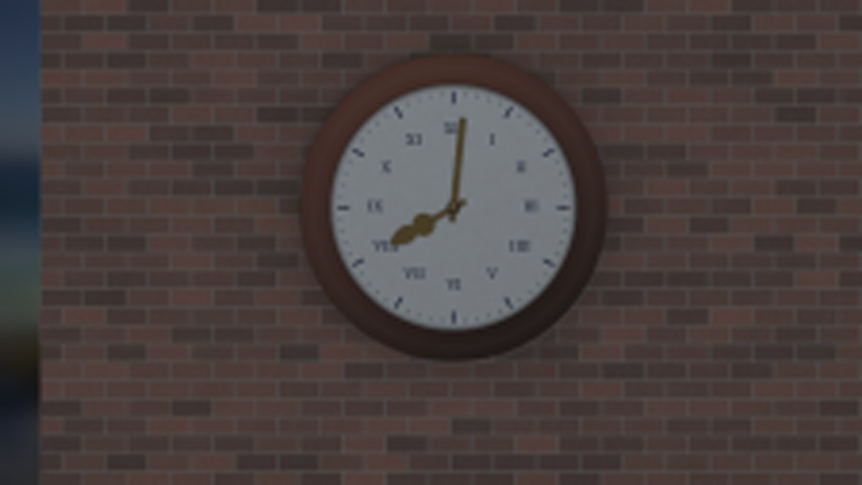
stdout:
8h01
